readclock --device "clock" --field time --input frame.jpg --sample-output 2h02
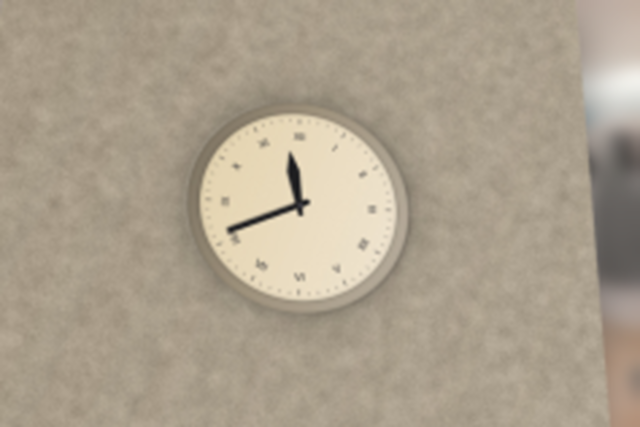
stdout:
11h41
